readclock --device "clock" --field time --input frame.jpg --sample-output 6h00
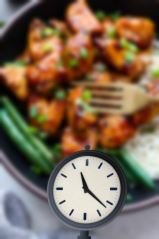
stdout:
11h22
